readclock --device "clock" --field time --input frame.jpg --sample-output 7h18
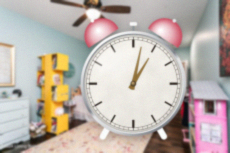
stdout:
1h02
